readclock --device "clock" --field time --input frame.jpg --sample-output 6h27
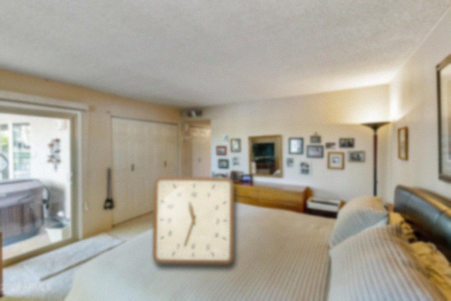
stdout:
11h33
